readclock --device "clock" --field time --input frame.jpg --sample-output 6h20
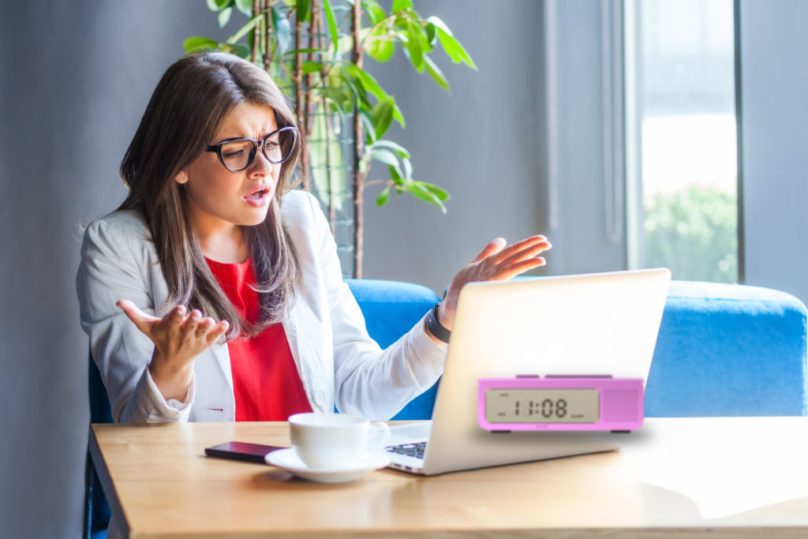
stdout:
11h08
